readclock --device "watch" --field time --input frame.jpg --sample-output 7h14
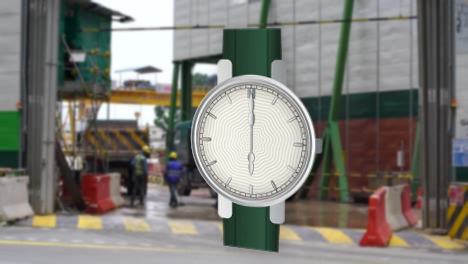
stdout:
6h00
